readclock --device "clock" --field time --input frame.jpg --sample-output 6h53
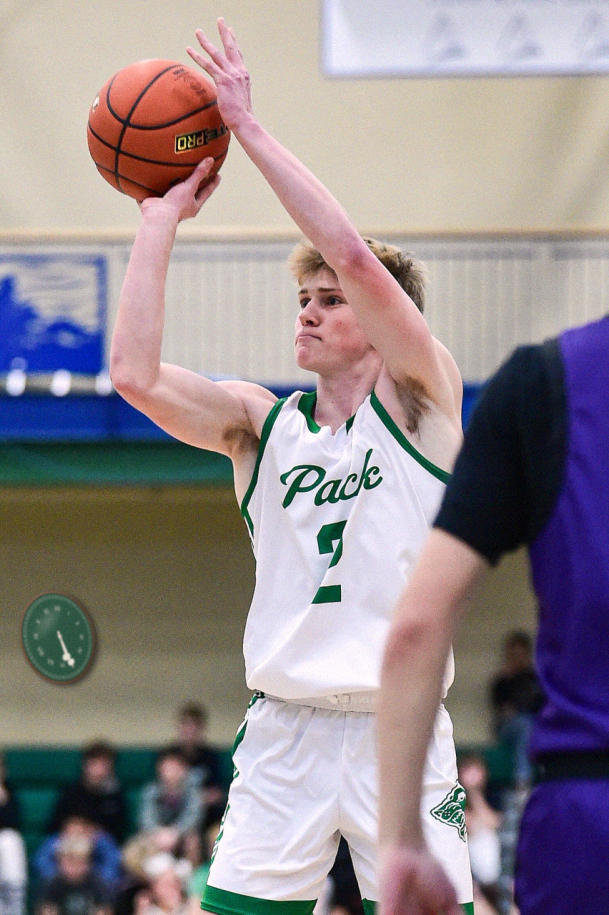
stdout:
5h26
